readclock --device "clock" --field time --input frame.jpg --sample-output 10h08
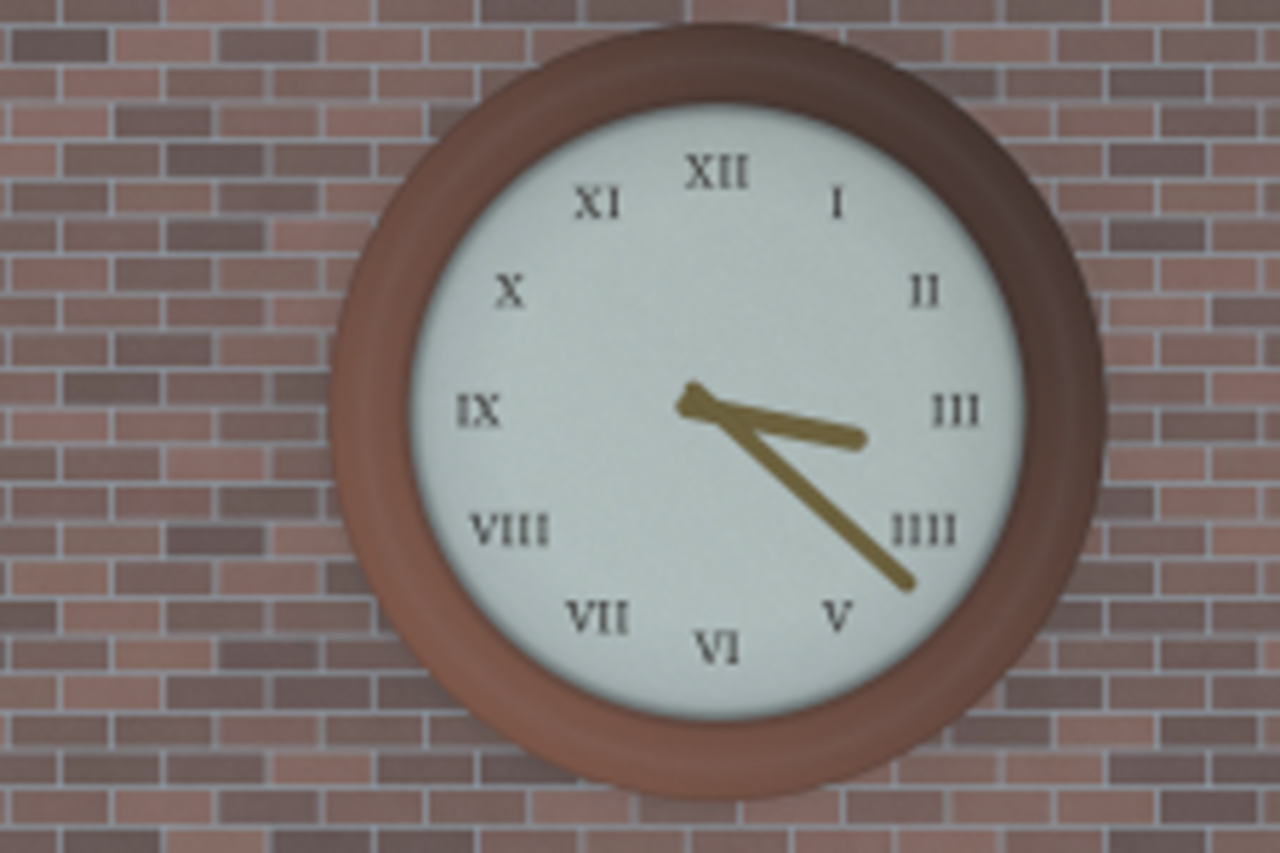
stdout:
3h22
